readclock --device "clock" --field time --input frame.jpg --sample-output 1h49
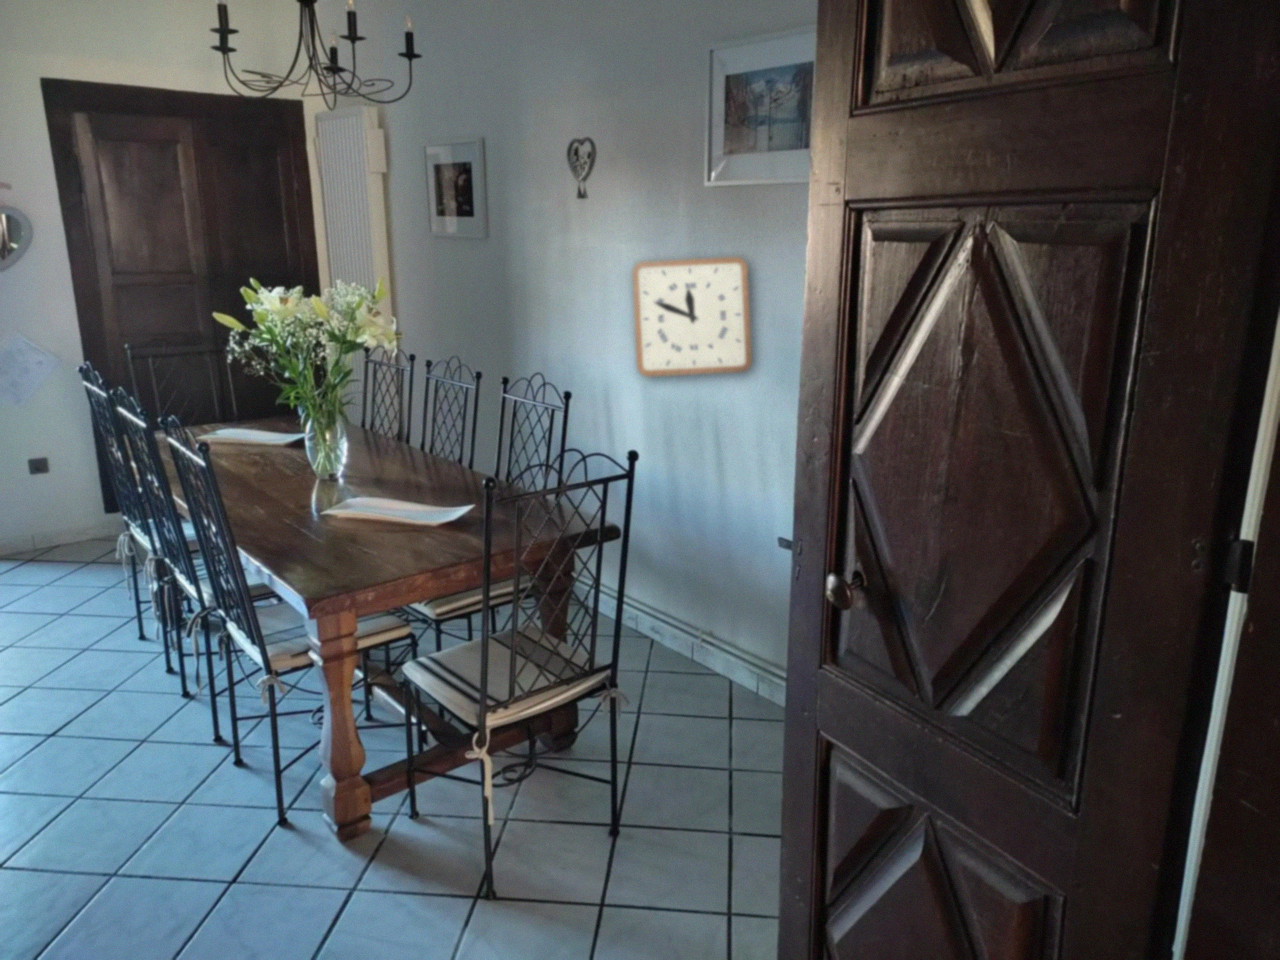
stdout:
11h49
